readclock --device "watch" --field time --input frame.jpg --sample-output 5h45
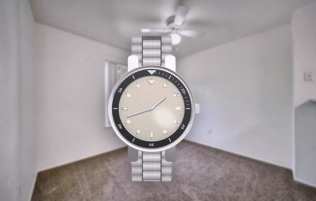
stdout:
1h42
